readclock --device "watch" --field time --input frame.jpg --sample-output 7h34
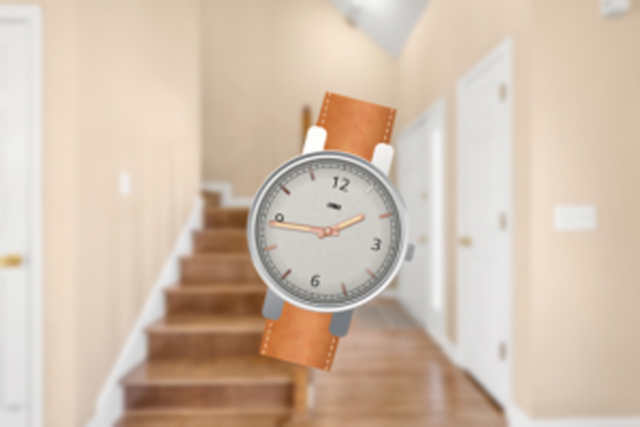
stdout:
1h44
